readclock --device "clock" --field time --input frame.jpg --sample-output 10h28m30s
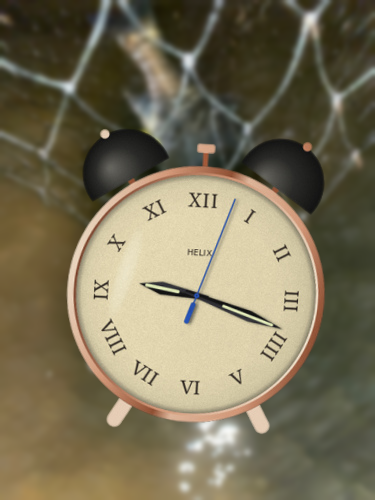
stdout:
9h18m03s
